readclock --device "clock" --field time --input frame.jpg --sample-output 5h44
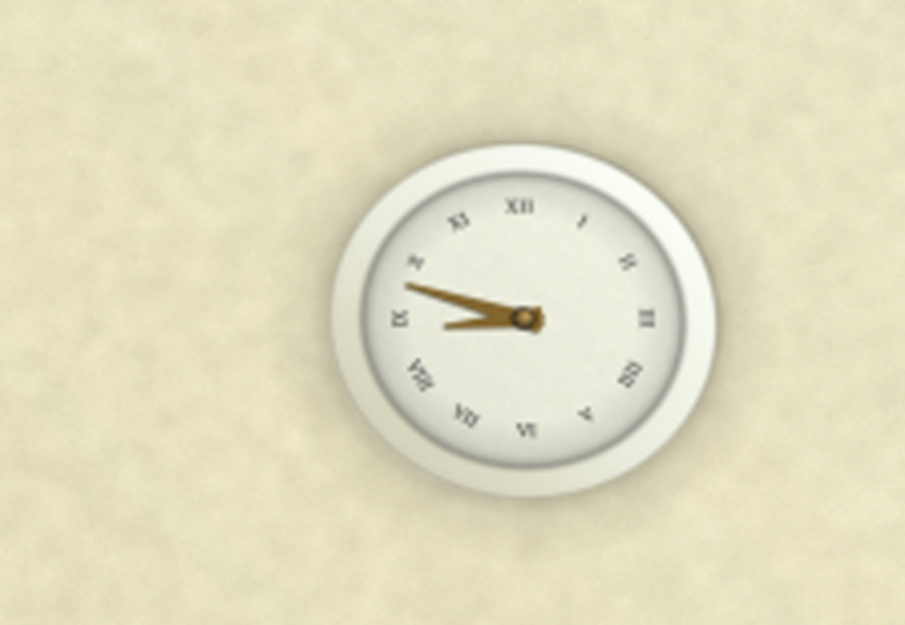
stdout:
8h48
